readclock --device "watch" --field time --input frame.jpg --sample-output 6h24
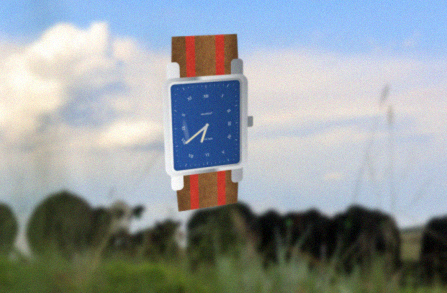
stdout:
6h39
